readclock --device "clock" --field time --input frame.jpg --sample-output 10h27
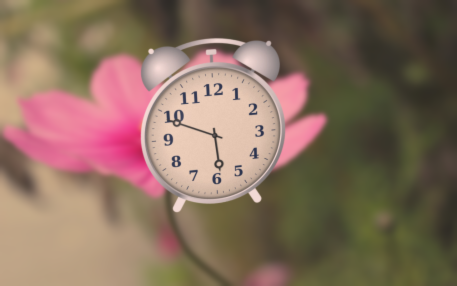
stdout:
5h49
